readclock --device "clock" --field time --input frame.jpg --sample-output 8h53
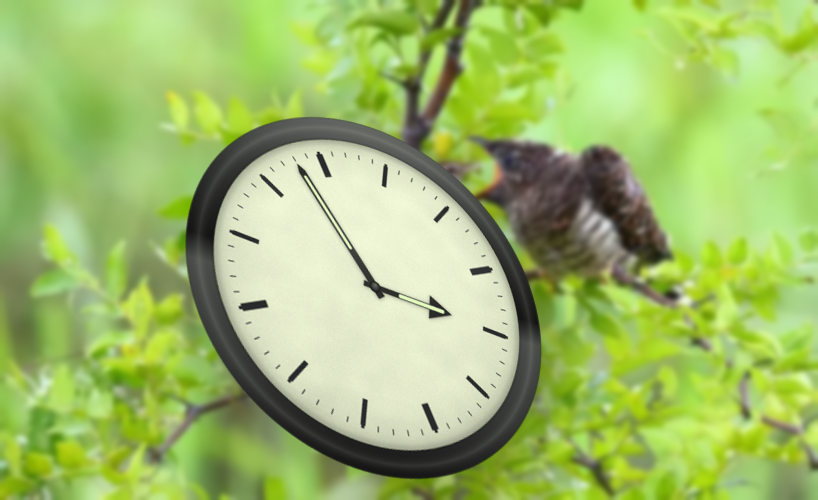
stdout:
3h58
